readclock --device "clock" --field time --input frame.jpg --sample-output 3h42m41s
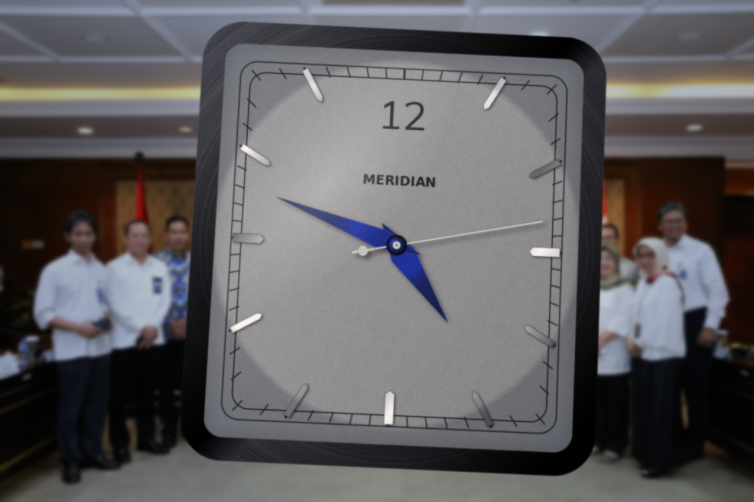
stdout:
4h48m13s
